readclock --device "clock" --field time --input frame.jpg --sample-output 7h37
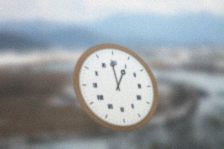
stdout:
12h59
